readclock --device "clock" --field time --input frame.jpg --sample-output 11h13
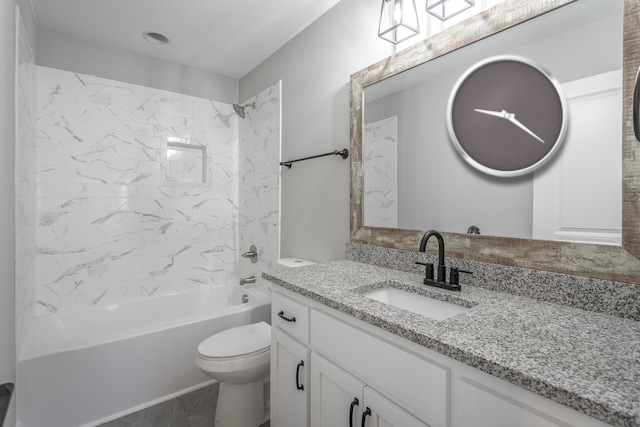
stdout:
9h21
